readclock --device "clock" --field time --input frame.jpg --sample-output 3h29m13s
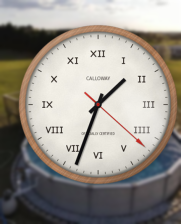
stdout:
1h33m22s
